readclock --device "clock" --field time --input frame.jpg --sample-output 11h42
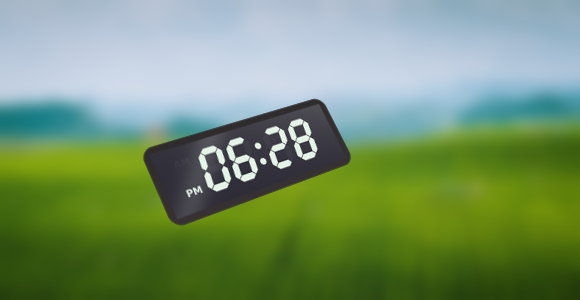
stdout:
6h28
